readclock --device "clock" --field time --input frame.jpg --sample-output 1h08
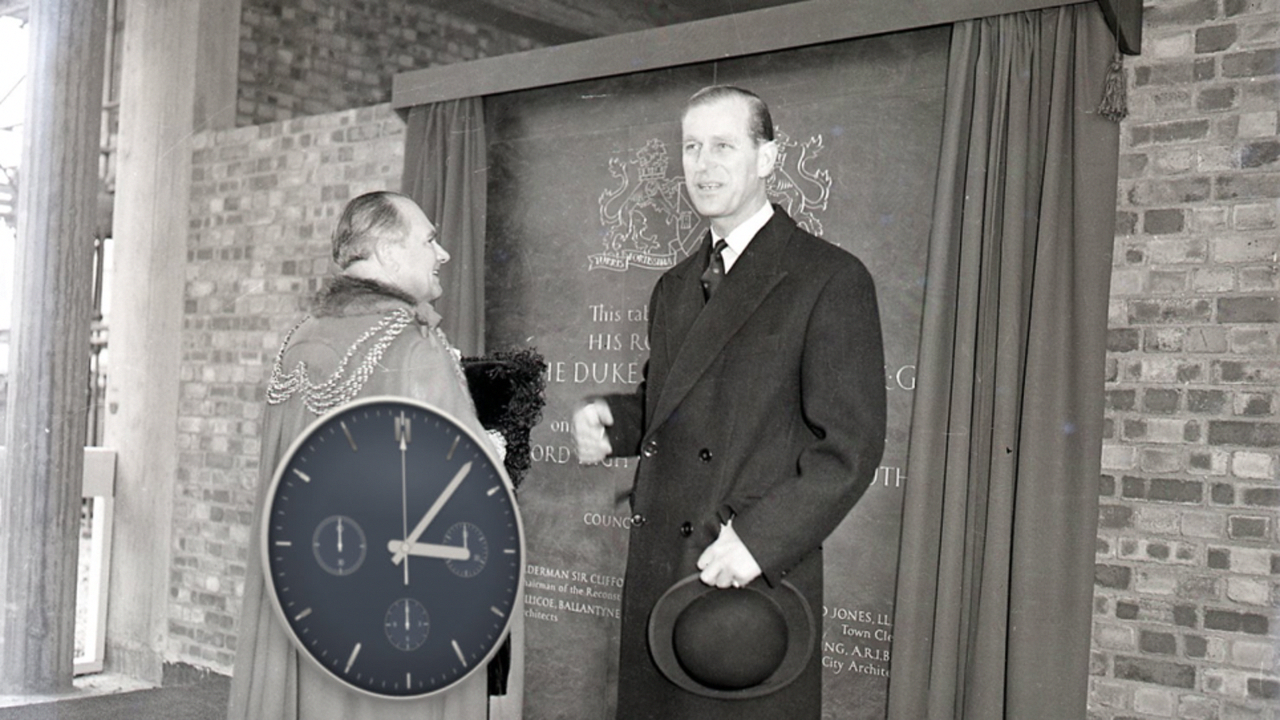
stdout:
3h07
